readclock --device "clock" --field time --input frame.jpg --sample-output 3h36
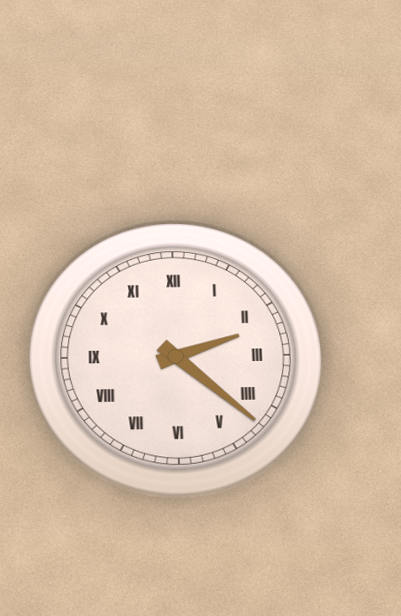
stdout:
2h22
